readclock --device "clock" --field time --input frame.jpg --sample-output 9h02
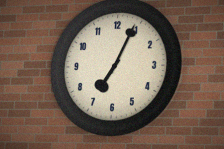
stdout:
7h04
